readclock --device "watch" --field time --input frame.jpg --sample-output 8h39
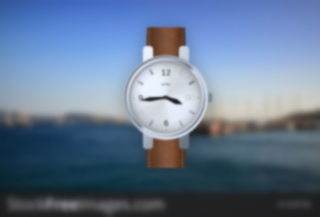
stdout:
3h44
